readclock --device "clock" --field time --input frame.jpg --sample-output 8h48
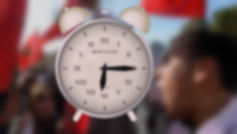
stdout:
6h15
